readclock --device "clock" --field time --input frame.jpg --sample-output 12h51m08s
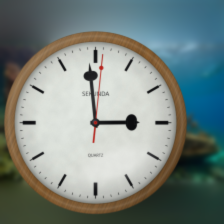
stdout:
2h59m01s
